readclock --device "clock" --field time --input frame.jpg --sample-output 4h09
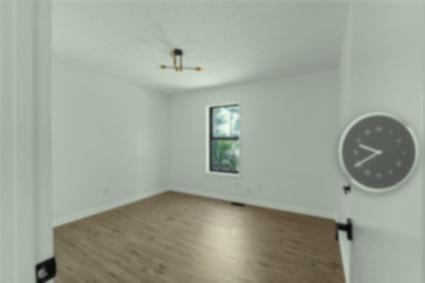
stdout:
9h40
